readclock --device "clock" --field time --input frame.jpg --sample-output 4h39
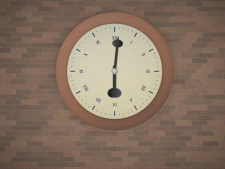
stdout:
6h01
